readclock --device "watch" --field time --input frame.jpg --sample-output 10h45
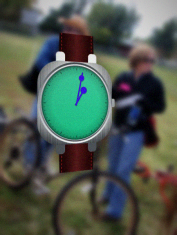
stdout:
1h02
